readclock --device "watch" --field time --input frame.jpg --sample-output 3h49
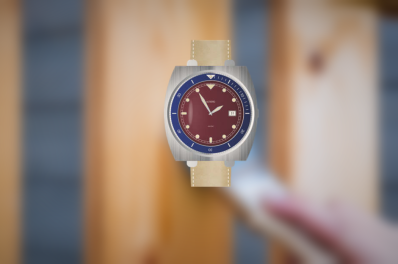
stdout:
1h55
